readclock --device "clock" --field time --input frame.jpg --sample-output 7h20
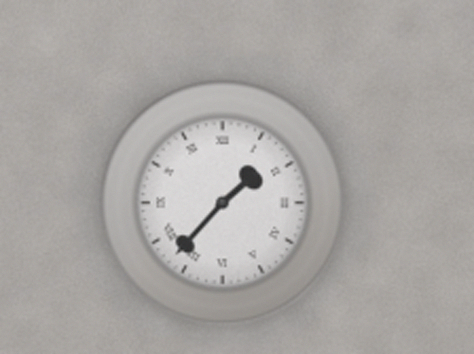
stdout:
1h37
